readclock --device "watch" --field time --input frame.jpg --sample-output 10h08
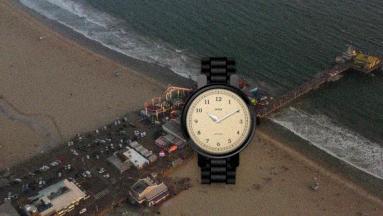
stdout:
10h10
